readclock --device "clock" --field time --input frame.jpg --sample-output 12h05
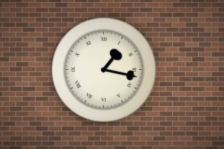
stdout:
1h17
